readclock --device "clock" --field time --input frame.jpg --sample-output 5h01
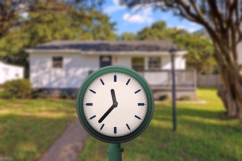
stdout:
11h37
